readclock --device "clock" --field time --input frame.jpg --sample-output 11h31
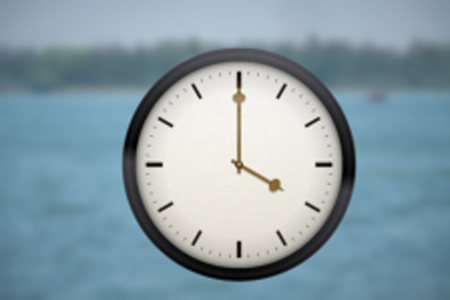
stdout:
4h00
